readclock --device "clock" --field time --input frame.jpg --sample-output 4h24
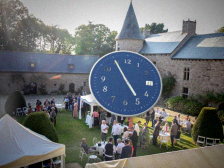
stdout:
4h55
